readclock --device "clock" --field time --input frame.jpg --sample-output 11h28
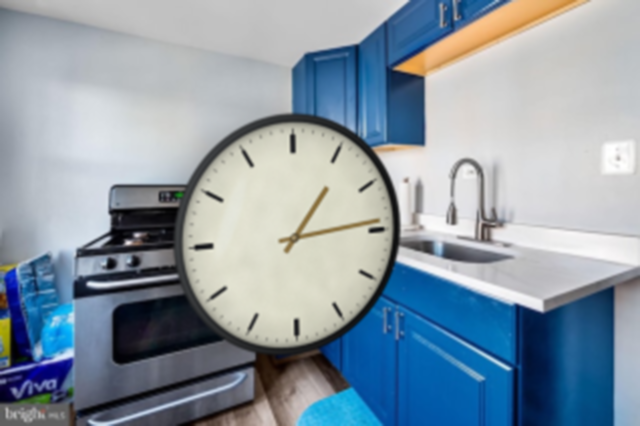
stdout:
1h14
